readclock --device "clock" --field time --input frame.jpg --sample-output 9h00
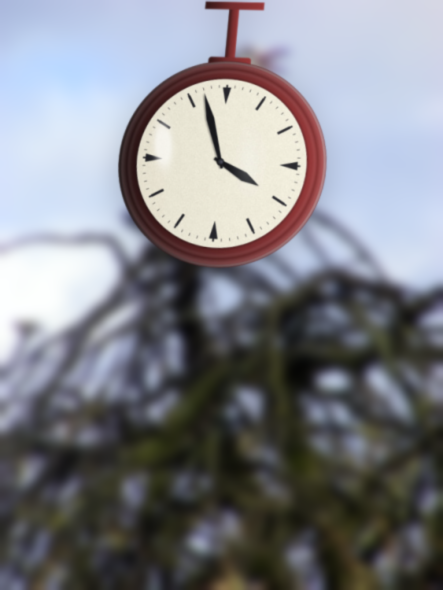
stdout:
3h57
